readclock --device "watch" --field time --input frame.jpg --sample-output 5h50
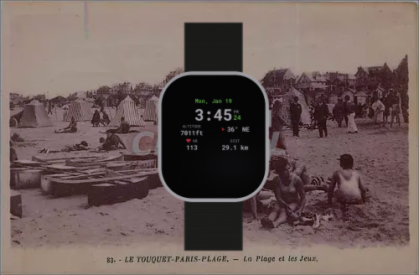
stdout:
3h45
